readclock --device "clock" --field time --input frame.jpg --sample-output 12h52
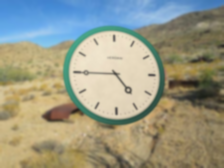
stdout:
4h45
